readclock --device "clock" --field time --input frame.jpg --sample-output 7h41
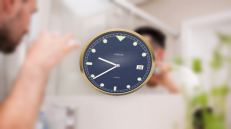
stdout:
9h39
